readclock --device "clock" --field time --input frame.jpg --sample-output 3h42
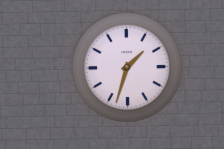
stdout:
1h33
